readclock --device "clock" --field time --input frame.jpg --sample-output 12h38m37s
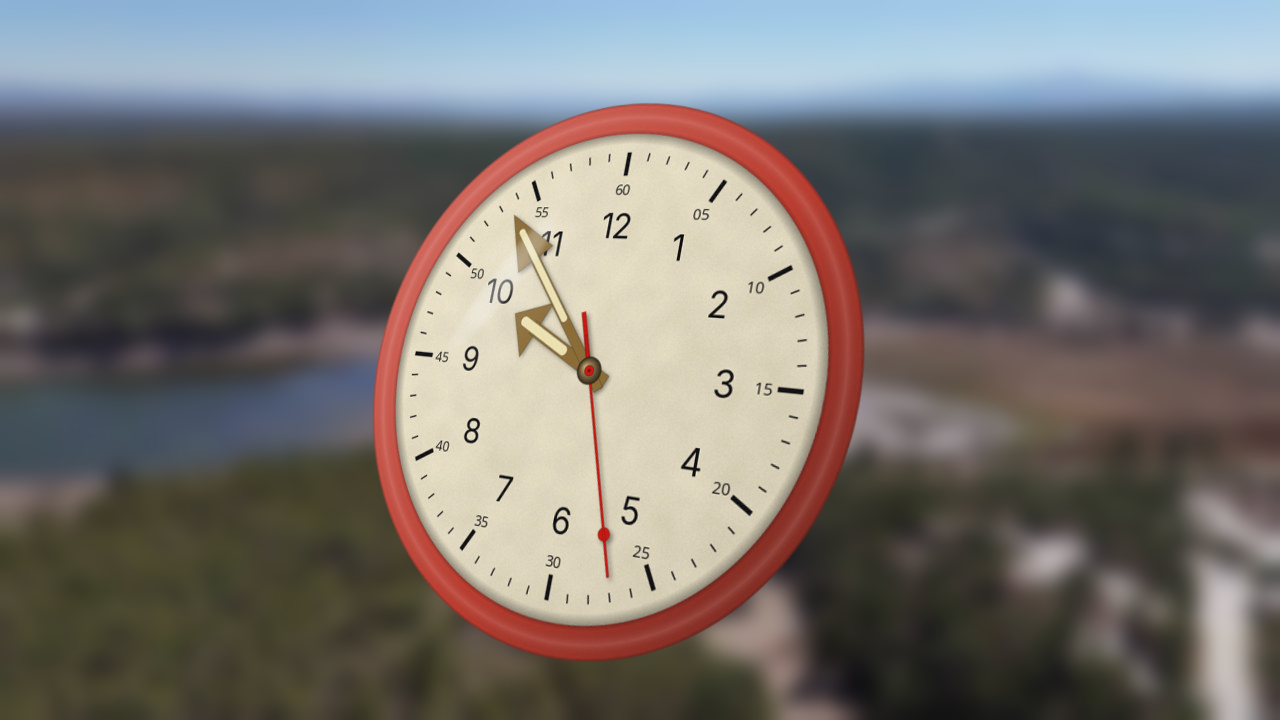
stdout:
9h53m27s
